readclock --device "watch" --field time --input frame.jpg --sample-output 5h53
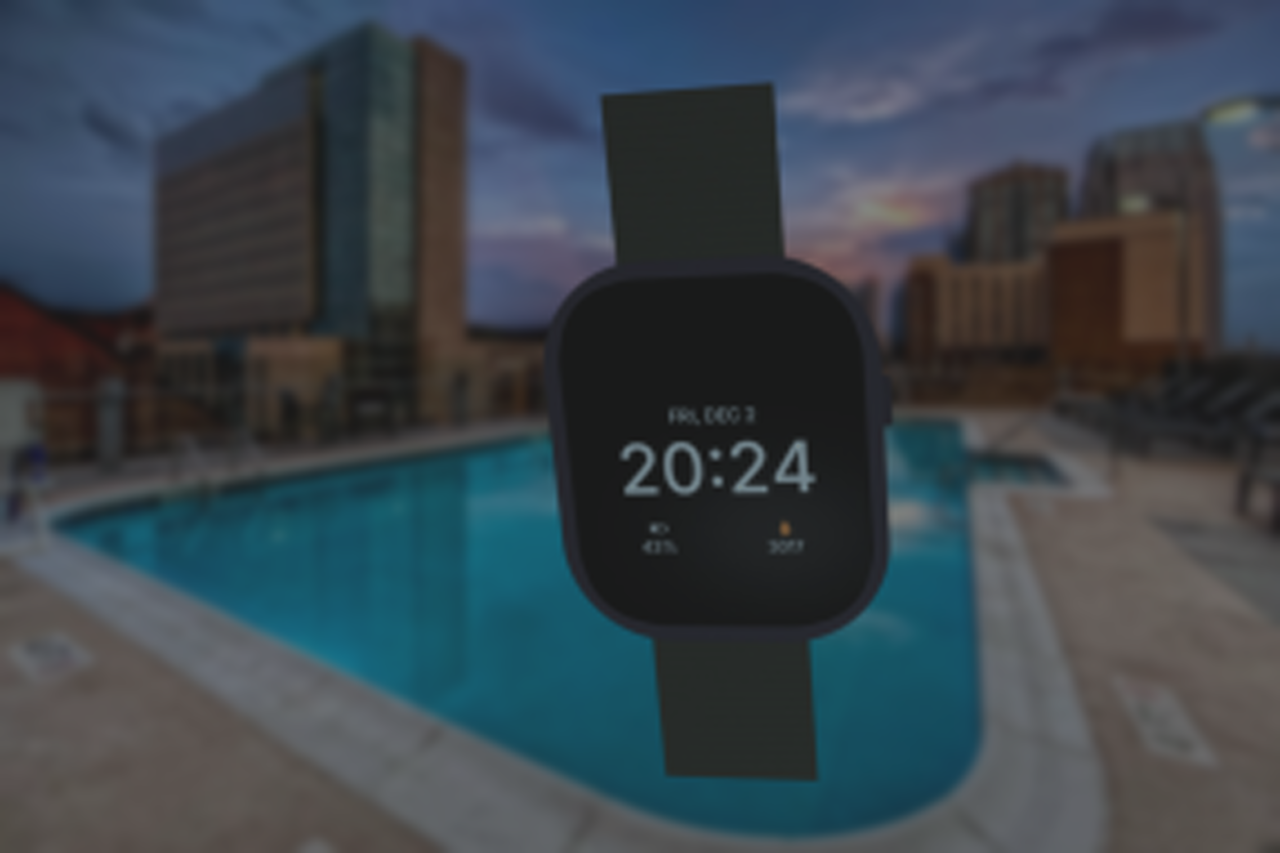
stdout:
20h24
